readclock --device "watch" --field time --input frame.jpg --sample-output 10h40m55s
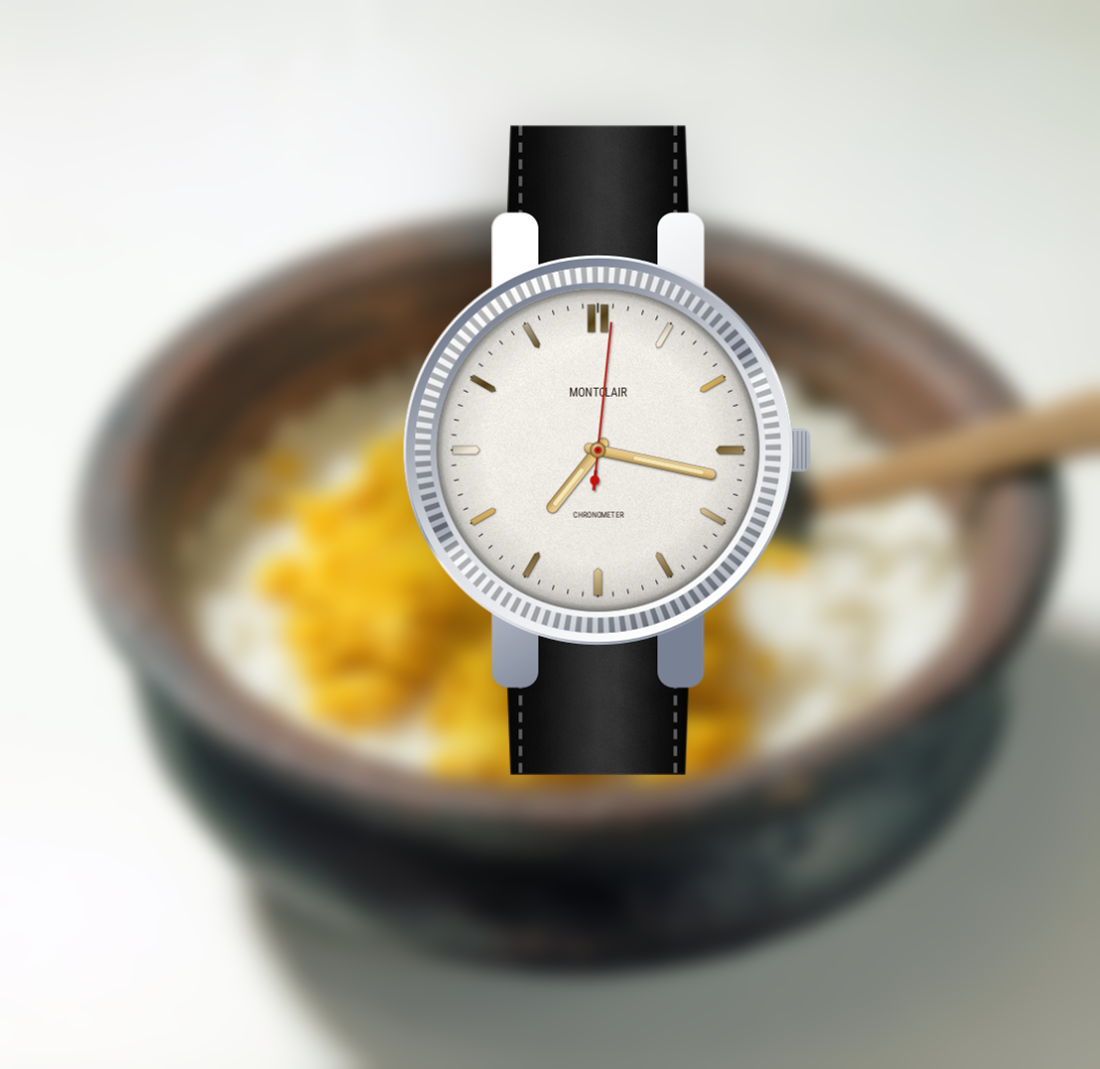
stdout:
7h17m01s
